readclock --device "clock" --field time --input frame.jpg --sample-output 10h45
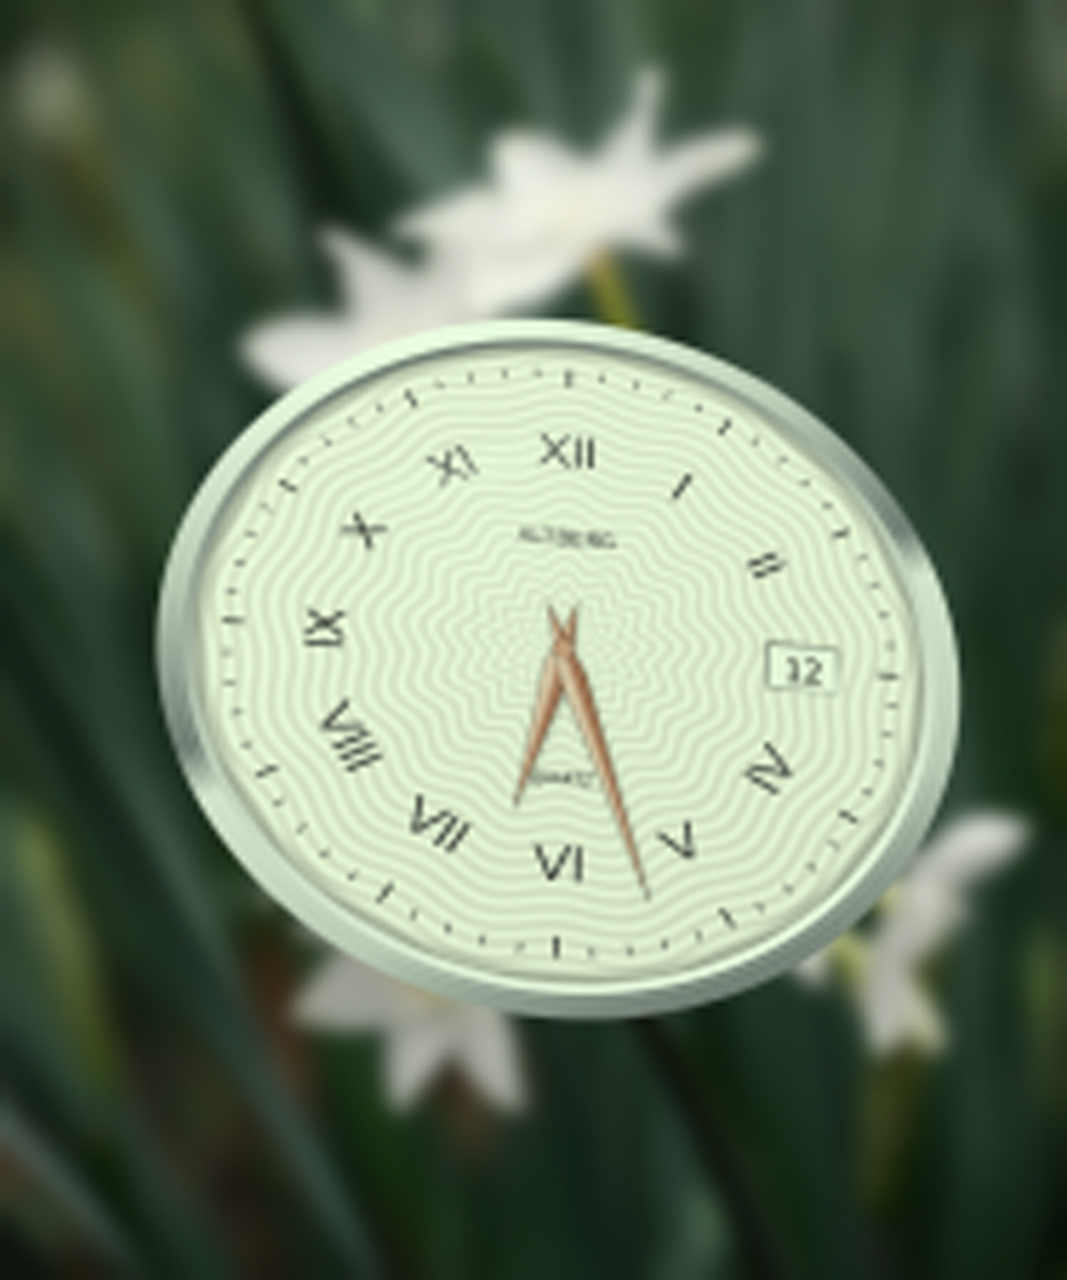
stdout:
6h27
